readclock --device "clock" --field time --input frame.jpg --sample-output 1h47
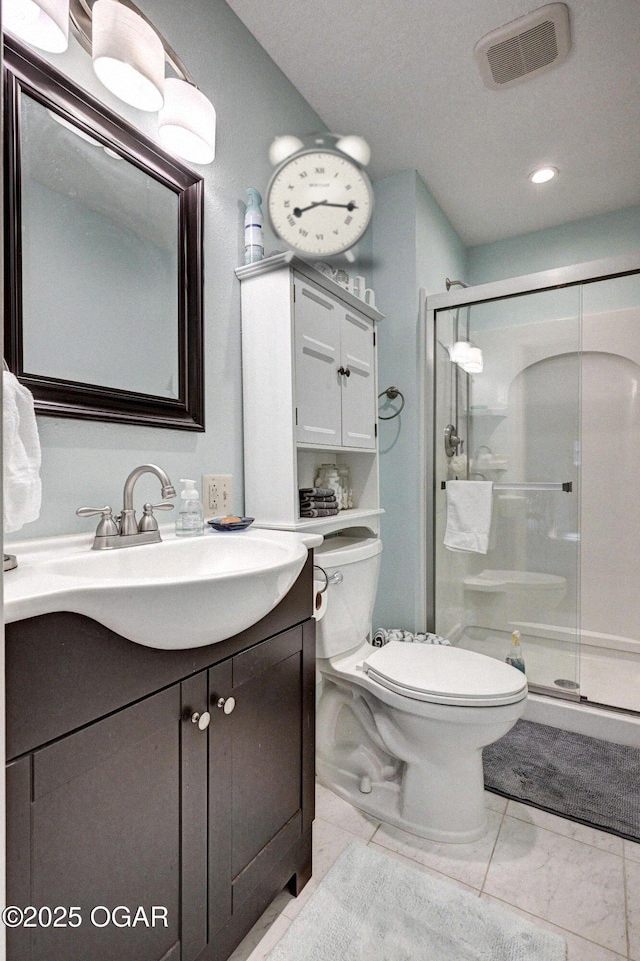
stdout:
8h16
